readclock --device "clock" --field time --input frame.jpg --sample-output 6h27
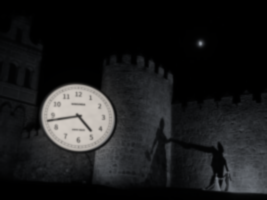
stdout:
4h43
